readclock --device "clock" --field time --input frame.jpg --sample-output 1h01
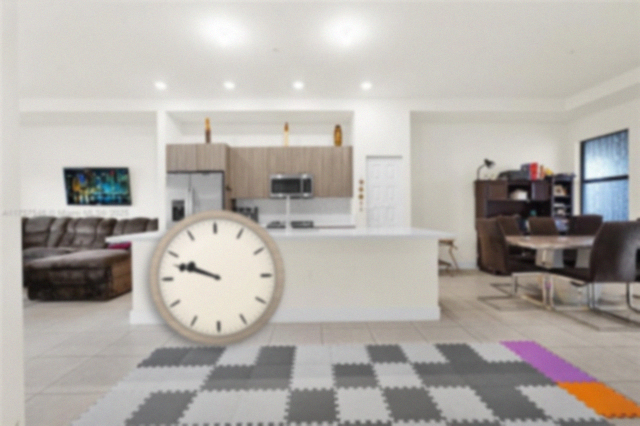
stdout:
9h48
